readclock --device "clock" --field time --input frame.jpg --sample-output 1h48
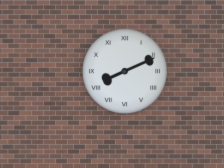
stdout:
8h11
